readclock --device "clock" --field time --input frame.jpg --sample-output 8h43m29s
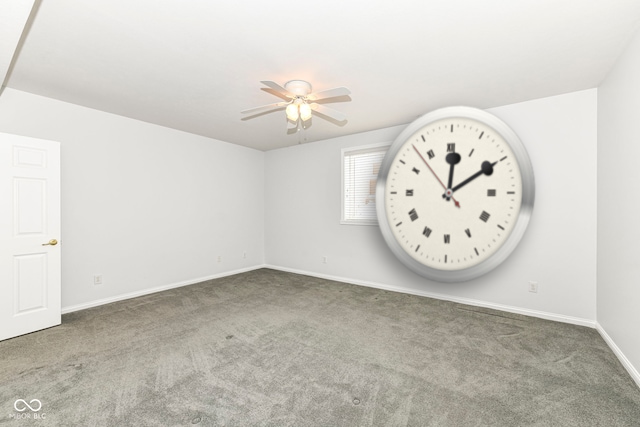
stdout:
12h09m53s
